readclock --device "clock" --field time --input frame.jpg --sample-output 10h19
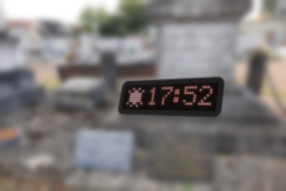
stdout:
17h52
